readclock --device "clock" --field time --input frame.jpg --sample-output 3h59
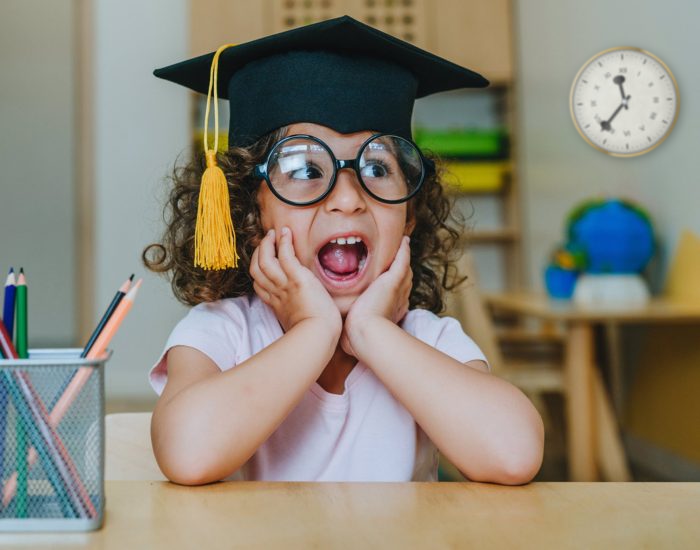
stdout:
11h37
